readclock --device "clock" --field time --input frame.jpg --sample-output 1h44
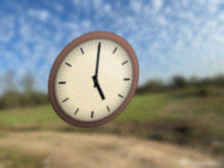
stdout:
5h00
